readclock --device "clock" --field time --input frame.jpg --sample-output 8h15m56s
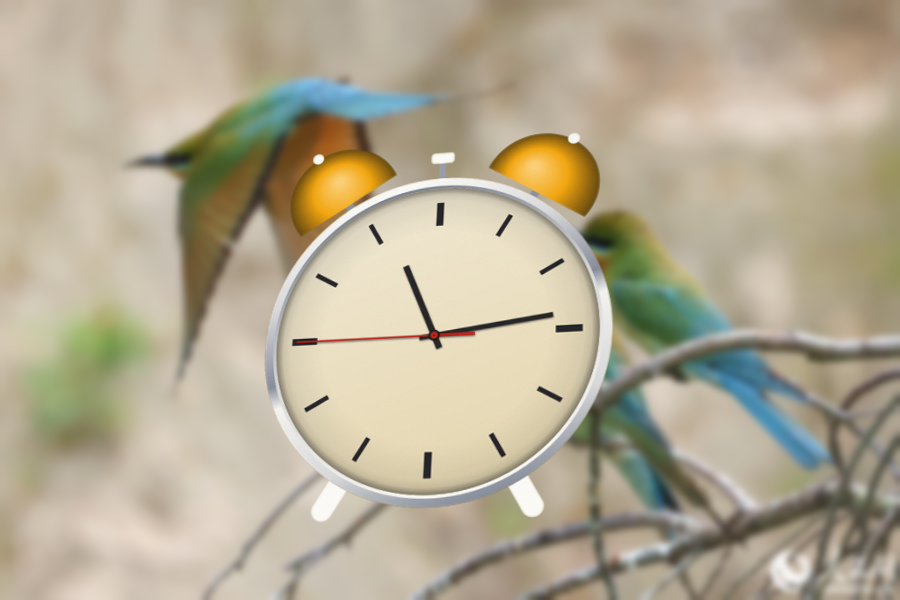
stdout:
11h13m45s
